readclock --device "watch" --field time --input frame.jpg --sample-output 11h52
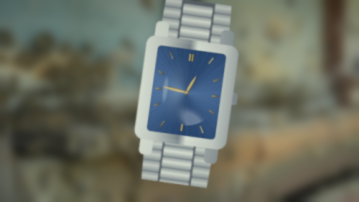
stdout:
12h46
